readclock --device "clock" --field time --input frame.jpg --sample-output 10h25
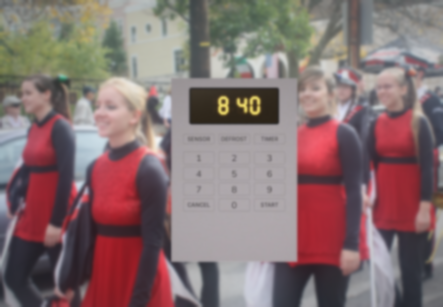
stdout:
8h40
